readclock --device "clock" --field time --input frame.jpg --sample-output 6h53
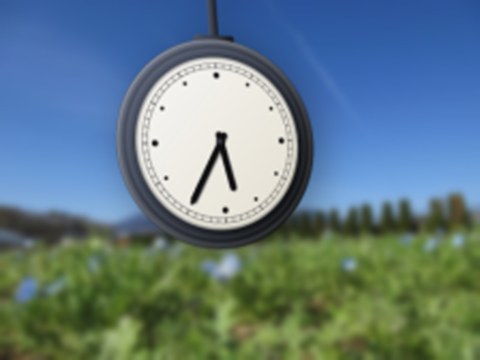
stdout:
5h35
